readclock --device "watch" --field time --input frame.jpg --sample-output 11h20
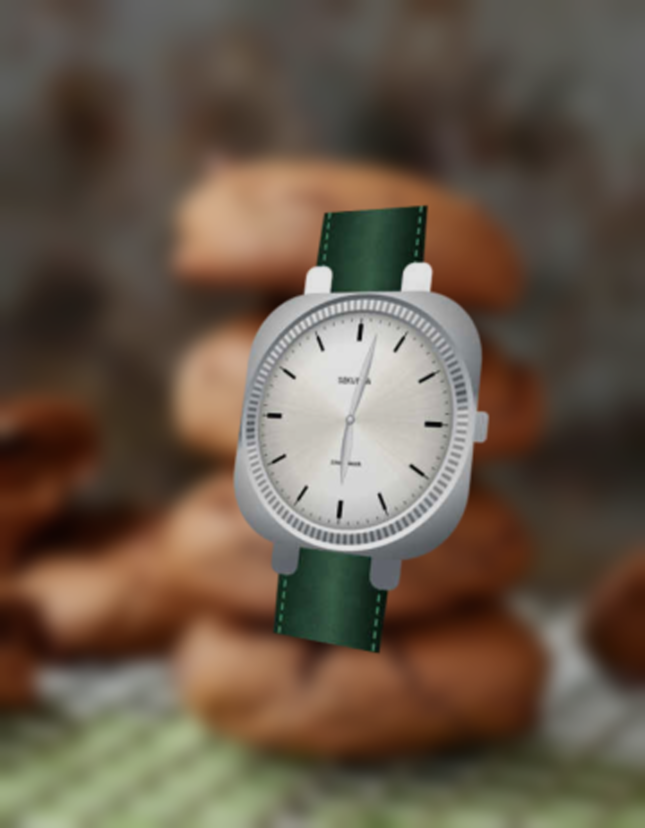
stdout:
6h02
